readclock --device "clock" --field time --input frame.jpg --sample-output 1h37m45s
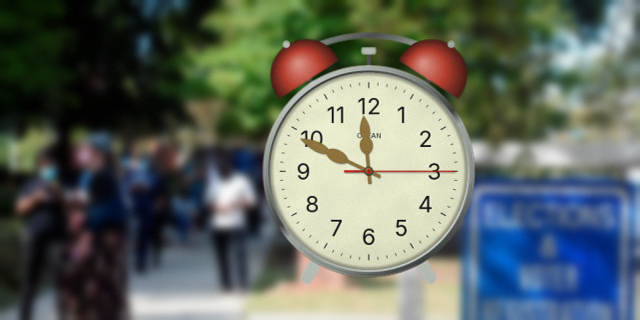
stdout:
11h49m15s
